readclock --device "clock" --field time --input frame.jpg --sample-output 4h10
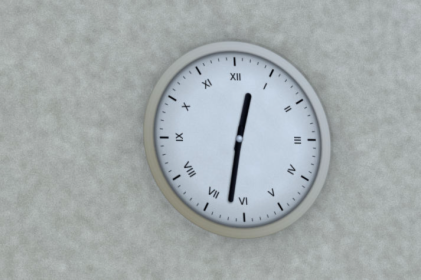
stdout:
12h32
